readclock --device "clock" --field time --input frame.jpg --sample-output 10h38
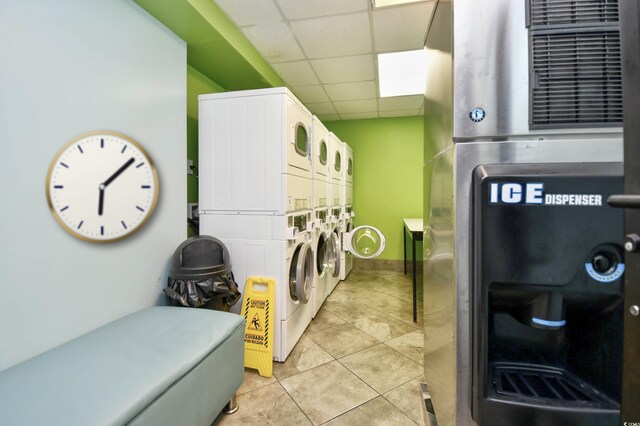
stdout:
6h08
